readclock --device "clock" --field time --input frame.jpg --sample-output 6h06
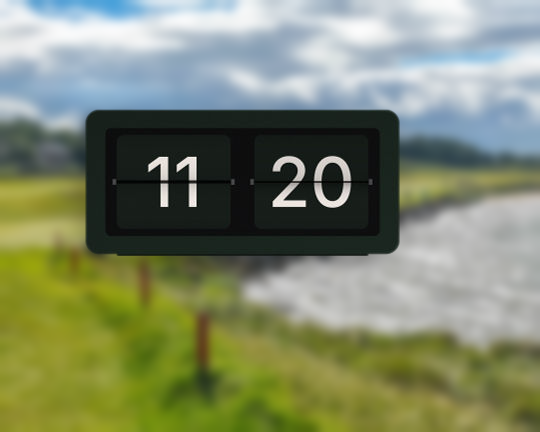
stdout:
11h20
